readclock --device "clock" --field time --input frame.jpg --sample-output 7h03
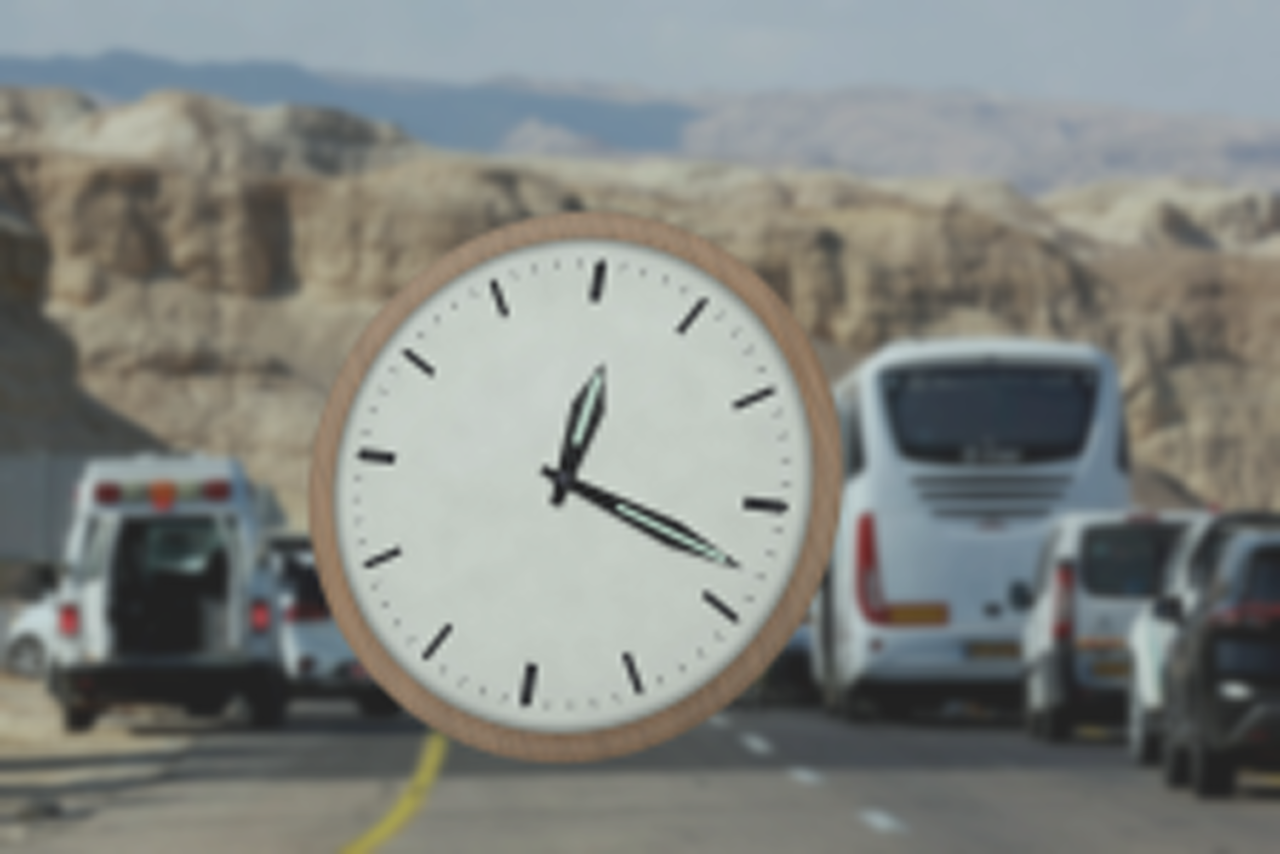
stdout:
12h18
